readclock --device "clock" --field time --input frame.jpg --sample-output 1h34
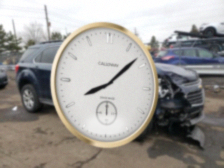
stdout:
8h08
